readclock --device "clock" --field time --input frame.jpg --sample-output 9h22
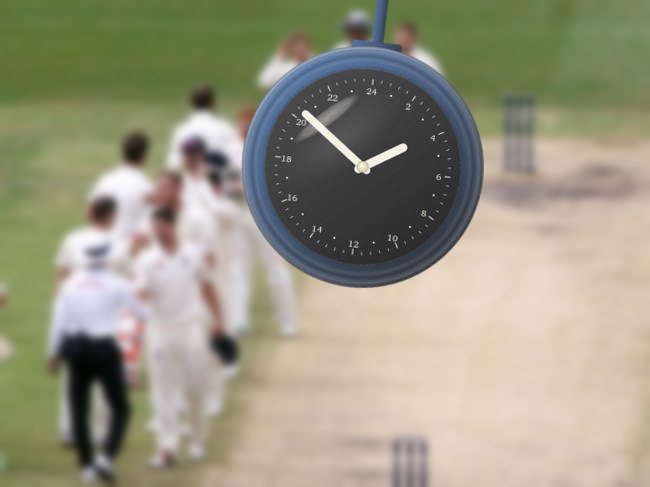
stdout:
3h51
